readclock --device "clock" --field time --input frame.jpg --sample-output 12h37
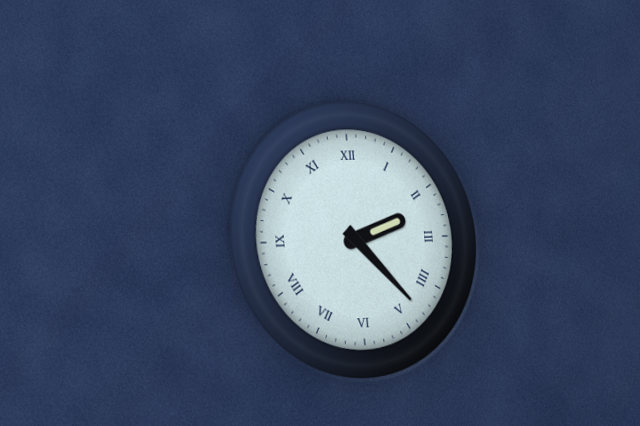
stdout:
2h23
